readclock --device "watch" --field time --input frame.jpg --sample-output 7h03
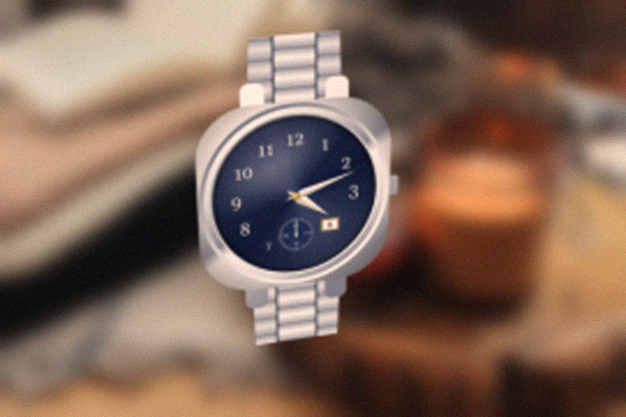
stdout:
4h12
